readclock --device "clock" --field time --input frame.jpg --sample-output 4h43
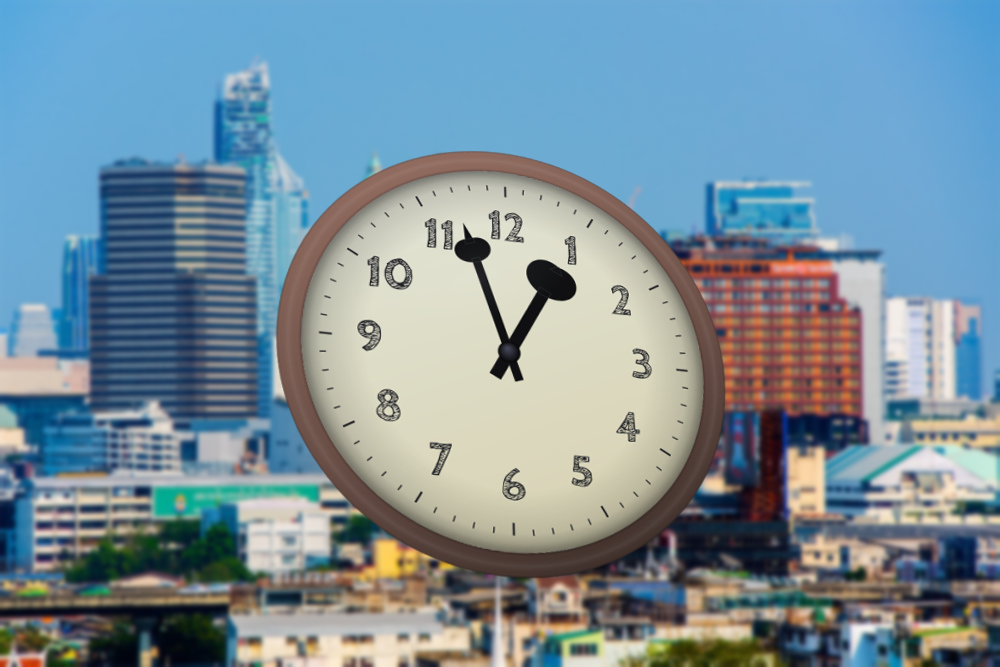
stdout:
12h57
